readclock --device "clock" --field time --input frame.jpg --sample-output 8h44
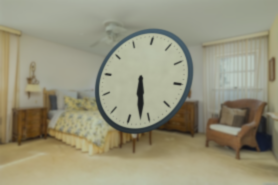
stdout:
5h27
